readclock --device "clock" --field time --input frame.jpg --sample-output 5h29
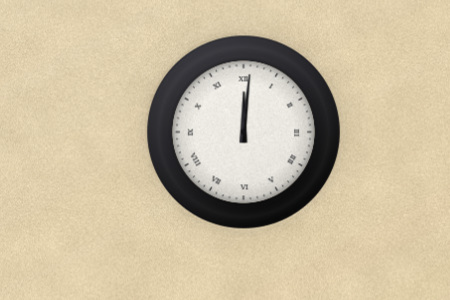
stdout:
12h01
